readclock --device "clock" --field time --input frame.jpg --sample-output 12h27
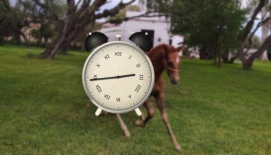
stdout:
2h44
